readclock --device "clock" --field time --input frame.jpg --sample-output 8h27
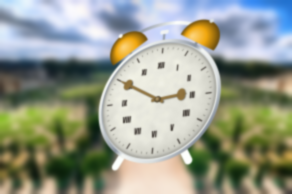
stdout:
2h50
